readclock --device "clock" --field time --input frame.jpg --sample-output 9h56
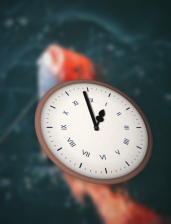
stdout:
12h59
